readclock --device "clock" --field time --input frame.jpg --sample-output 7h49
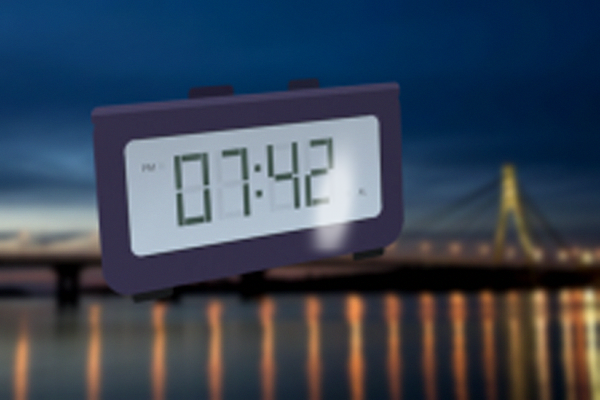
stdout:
7h42
